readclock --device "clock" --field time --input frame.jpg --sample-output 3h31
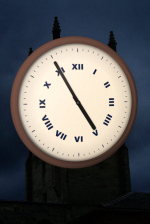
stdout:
4h55
